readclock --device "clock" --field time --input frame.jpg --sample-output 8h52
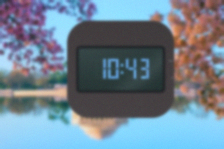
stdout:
10h43
